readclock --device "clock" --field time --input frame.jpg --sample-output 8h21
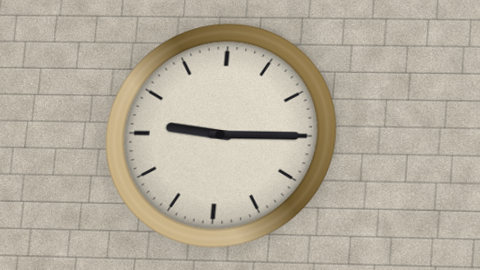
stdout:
9h15
